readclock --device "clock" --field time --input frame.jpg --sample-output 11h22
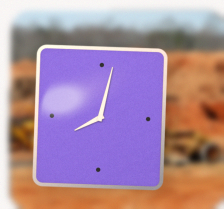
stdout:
8h02
